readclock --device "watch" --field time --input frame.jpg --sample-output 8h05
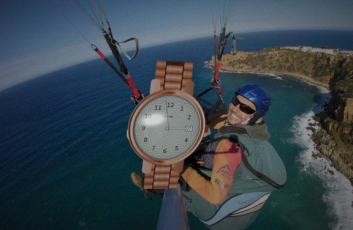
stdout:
2h58
